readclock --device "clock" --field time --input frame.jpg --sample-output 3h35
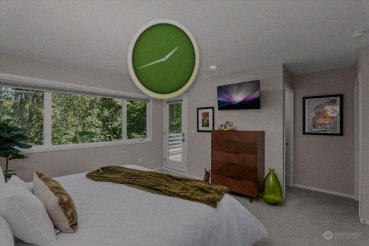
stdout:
1h42
